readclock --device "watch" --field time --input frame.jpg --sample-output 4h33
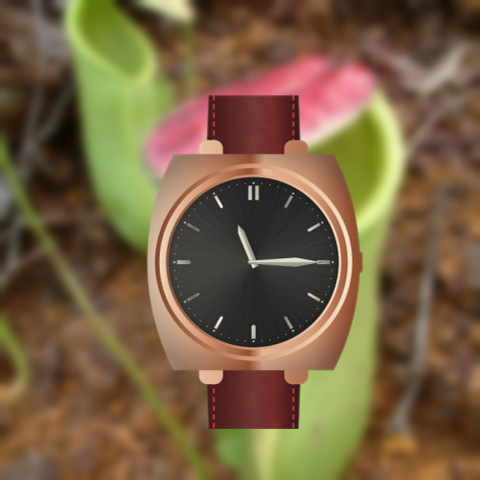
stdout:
11h15
